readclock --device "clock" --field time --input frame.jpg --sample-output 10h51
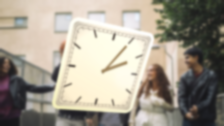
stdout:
2h05
